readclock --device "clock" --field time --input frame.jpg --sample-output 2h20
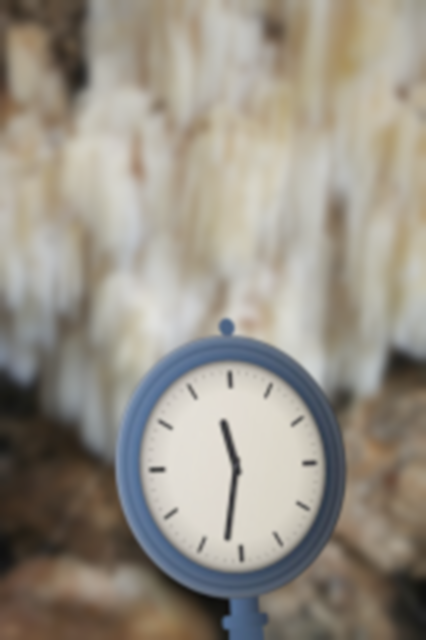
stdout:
11h32
